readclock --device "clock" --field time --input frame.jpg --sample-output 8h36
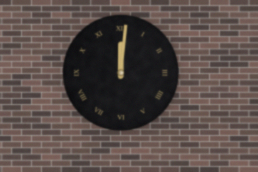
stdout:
12h01
